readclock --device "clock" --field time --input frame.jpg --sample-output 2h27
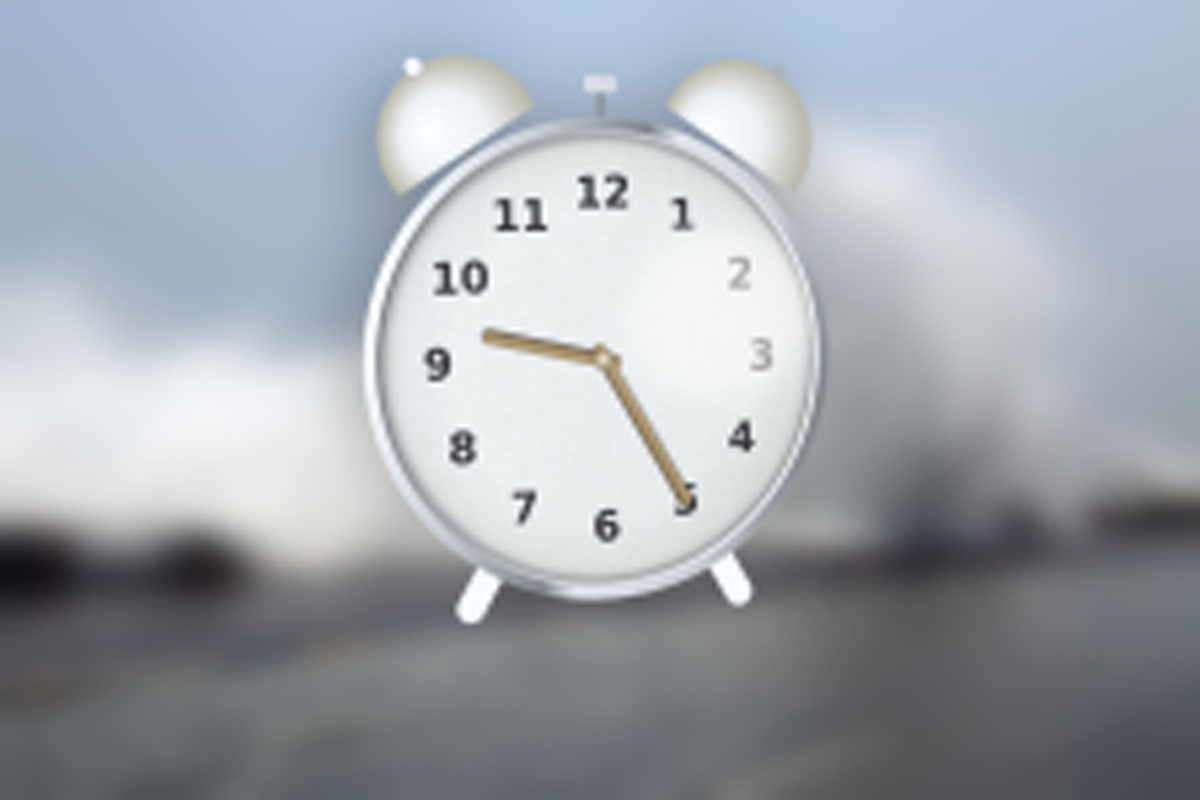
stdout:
9h25
